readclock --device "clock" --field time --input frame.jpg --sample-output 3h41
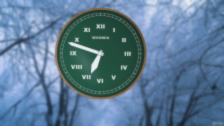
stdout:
6h48
